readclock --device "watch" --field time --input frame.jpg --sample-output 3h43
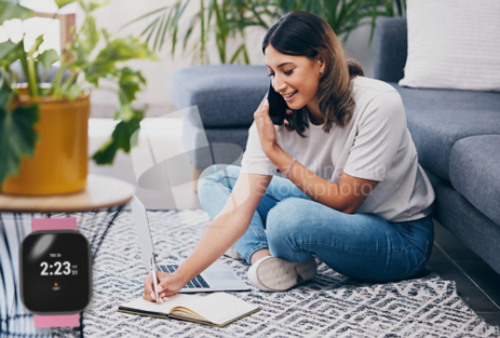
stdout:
2h23
